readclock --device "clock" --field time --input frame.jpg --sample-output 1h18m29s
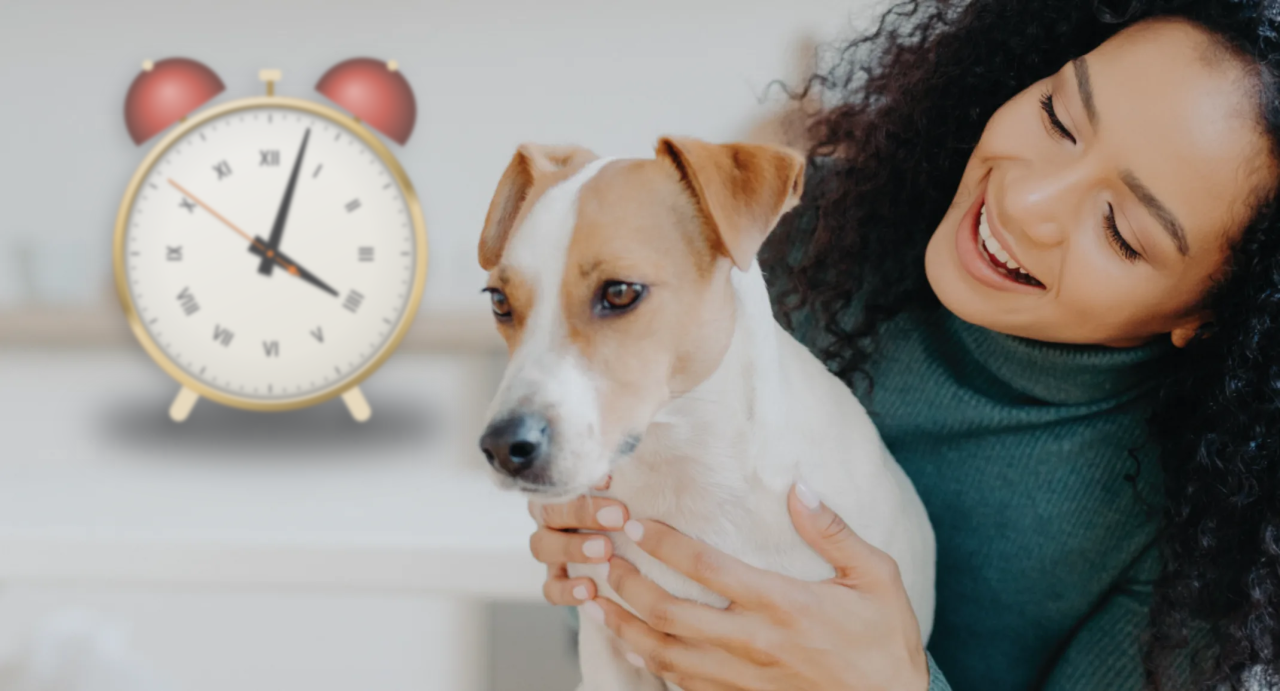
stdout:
4h02m51s
